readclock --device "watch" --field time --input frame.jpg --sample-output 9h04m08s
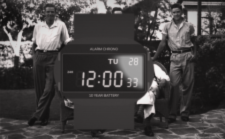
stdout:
12h00m33s
